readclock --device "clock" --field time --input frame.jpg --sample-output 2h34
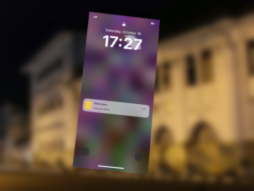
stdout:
17h27
